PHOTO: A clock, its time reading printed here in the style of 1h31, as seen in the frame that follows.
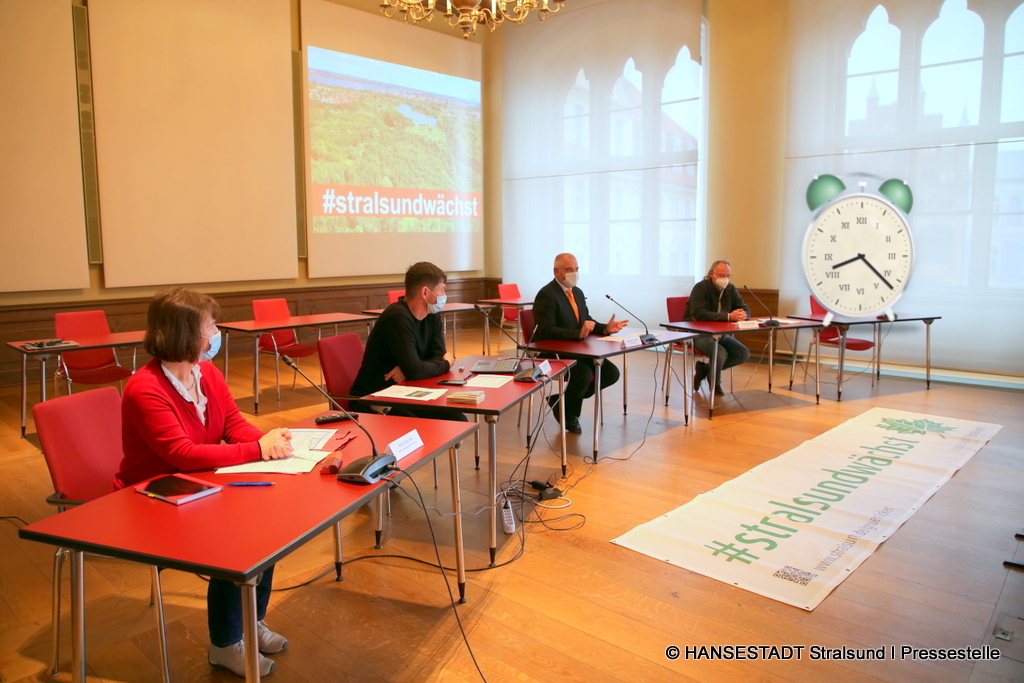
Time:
8h22
